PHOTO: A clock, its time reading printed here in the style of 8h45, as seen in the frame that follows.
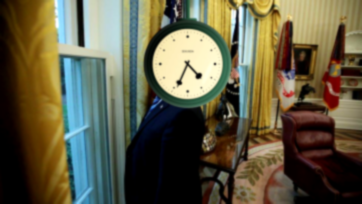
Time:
4h34
